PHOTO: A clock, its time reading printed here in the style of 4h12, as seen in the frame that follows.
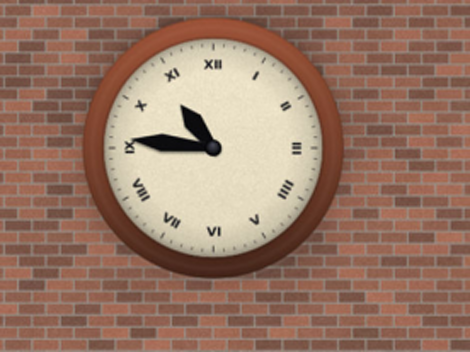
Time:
10h46
